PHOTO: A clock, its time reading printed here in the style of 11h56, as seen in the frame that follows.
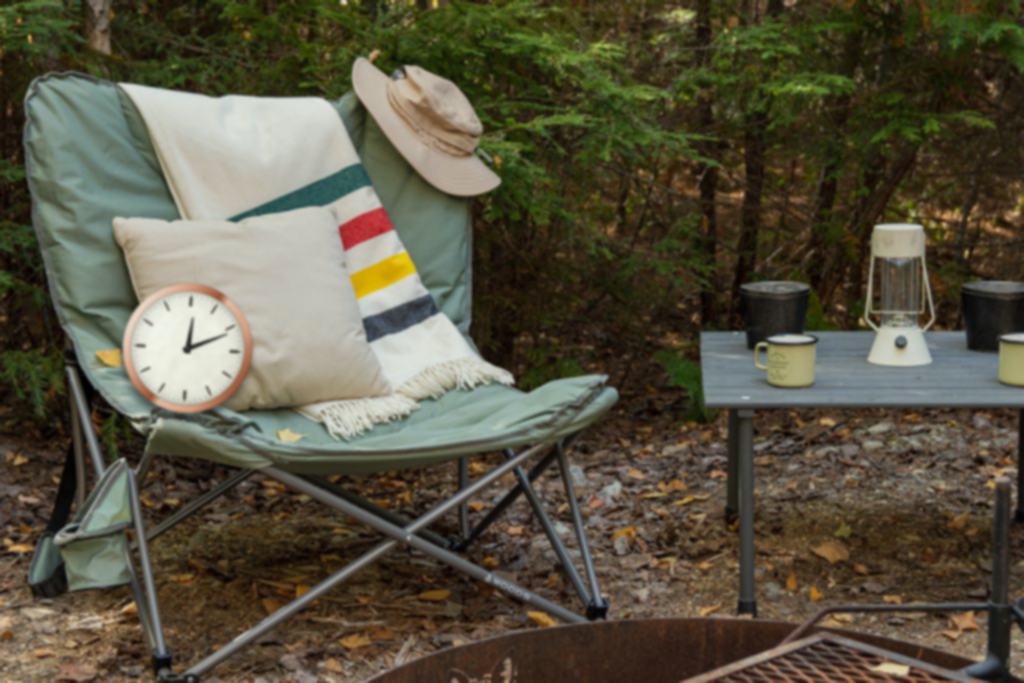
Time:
12h11
